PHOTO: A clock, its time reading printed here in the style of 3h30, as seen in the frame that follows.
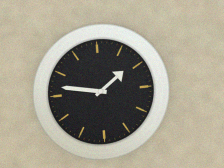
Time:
1h47
